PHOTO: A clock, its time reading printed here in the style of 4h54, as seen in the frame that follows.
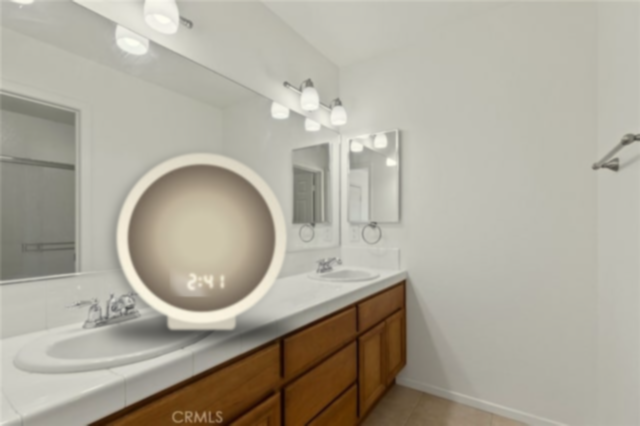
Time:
2h41
